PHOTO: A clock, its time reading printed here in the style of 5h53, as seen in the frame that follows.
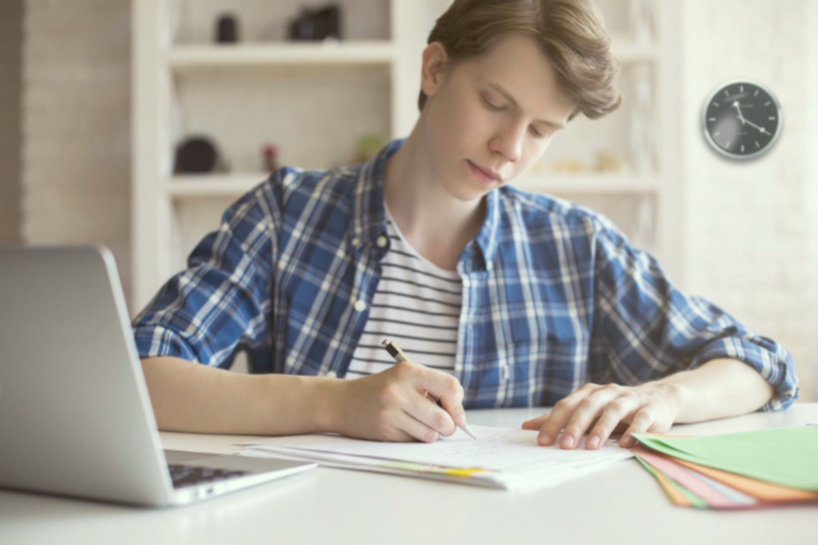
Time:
11h20
